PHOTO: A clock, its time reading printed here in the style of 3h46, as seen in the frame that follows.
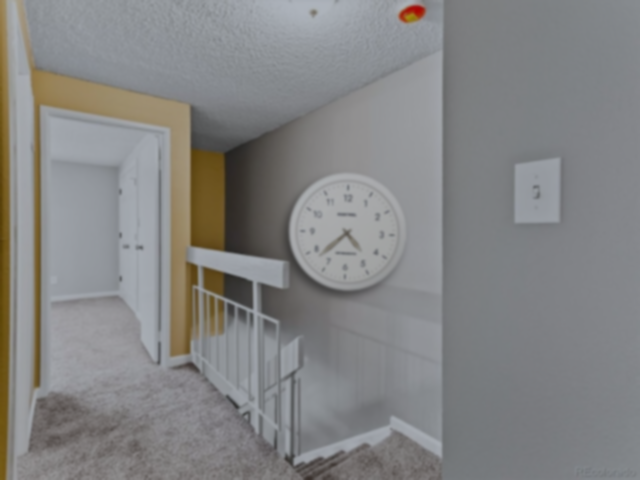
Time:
4h38
